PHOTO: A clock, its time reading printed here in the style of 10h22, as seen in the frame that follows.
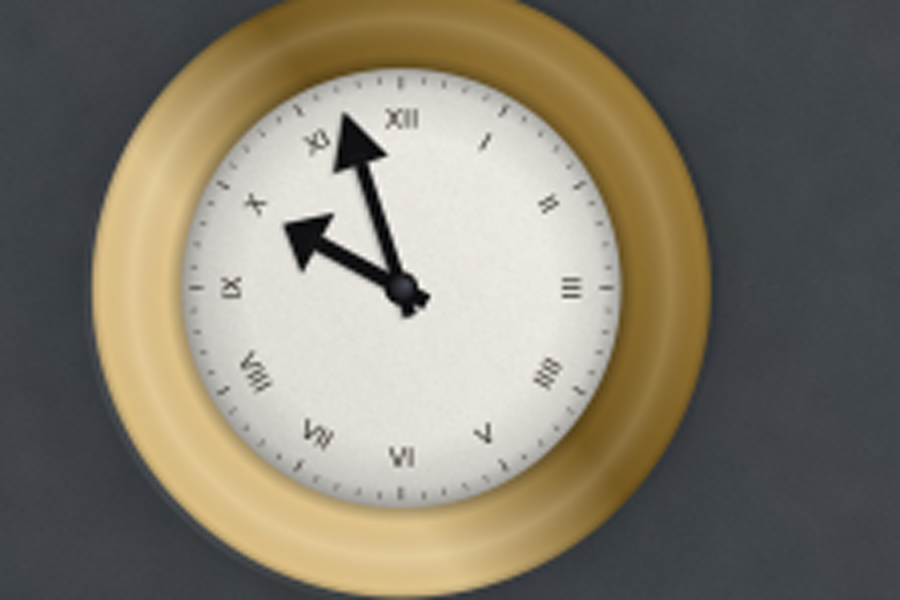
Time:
9h57
